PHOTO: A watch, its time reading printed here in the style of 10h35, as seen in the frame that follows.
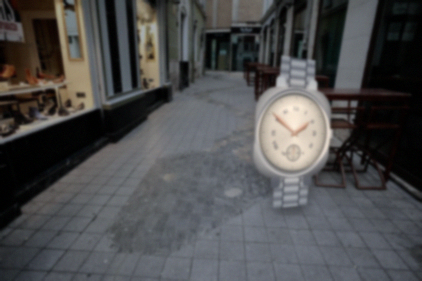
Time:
1h51
